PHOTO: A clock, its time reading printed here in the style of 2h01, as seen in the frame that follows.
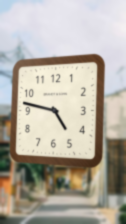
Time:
4h47
